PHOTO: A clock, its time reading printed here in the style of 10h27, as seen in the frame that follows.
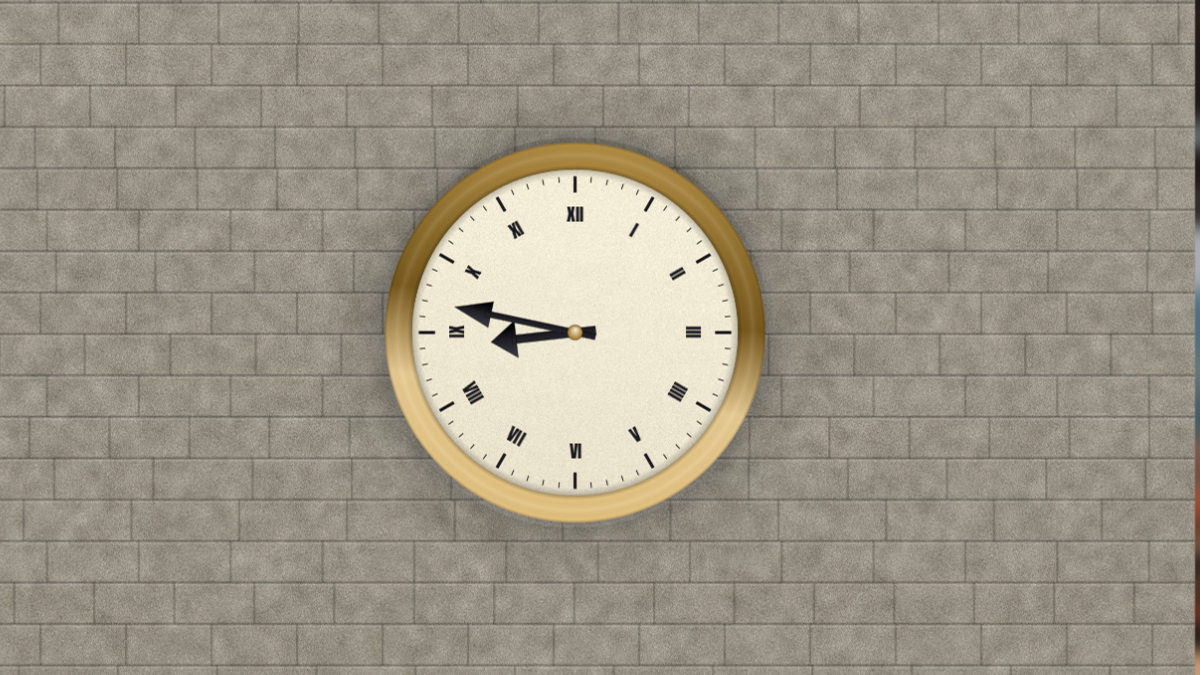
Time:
8h47
